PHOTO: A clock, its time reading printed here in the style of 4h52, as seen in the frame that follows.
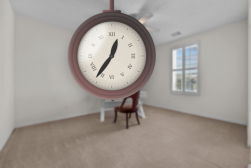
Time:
12h36
